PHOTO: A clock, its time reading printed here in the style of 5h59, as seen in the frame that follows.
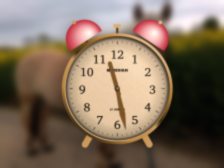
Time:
11h28
